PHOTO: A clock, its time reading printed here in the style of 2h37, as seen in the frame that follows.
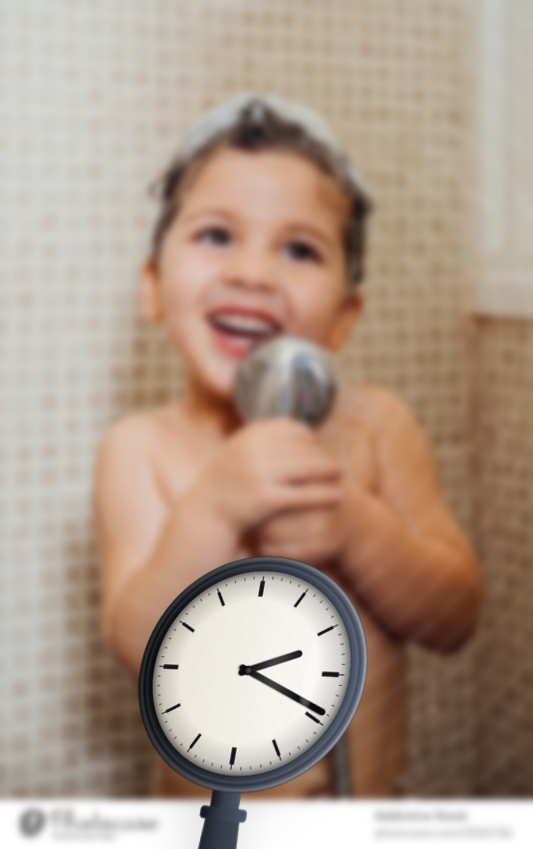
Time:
2h19
